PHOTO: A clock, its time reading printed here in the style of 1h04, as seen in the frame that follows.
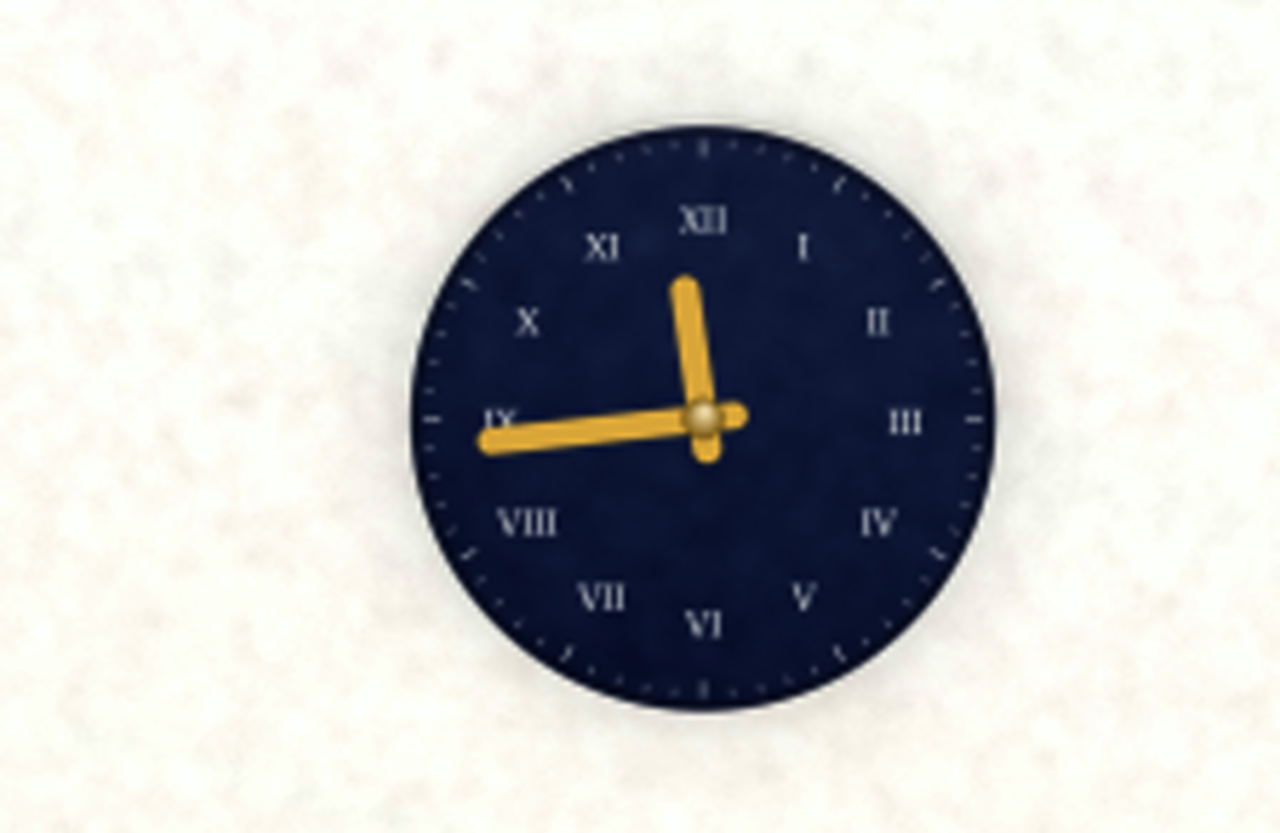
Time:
11h44
